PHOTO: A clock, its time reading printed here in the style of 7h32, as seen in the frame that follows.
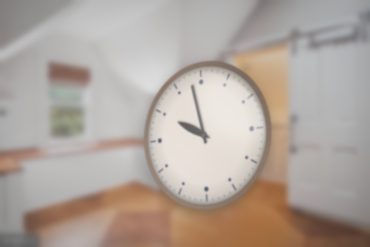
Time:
9h58
